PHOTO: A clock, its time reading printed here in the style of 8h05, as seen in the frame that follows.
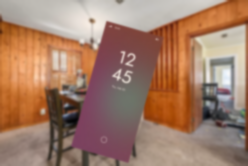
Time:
12h45
